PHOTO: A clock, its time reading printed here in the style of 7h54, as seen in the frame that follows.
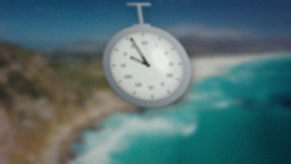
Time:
9h56
